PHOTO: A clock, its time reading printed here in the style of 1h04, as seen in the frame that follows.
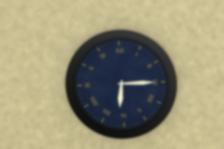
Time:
6h15
